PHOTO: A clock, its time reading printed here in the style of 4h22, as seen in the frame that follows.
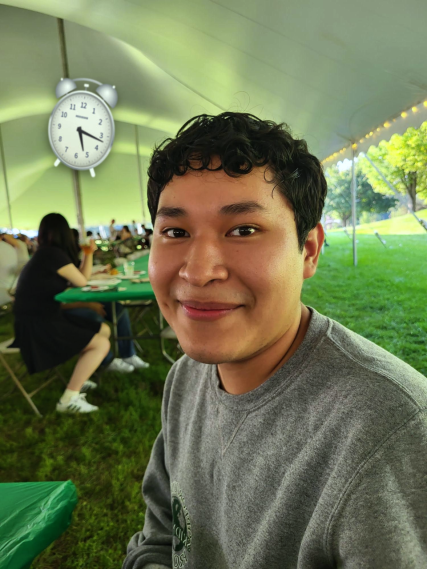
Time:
5h17
